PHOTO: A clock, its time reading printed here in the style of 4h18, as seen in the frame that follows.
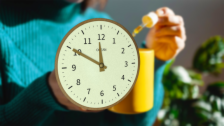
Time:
11h50
